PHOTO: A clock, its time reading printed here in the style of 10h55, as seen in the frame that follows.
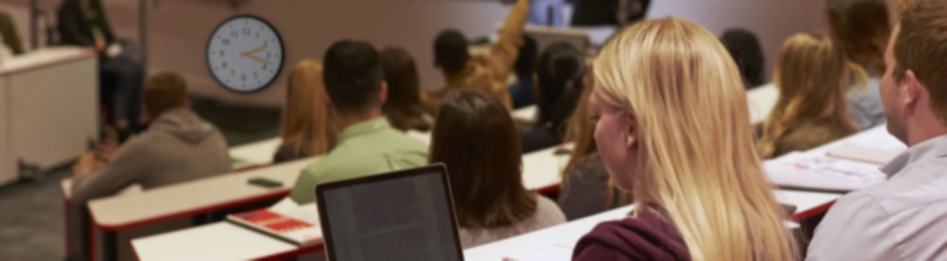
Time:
2h18
